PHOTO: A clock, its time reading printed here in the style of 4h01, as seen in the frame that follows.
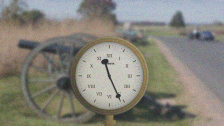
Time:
11h26
